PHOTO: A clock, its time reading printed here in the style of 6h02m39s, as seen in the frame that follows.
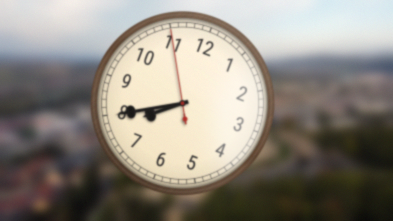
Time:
7h39m55s
